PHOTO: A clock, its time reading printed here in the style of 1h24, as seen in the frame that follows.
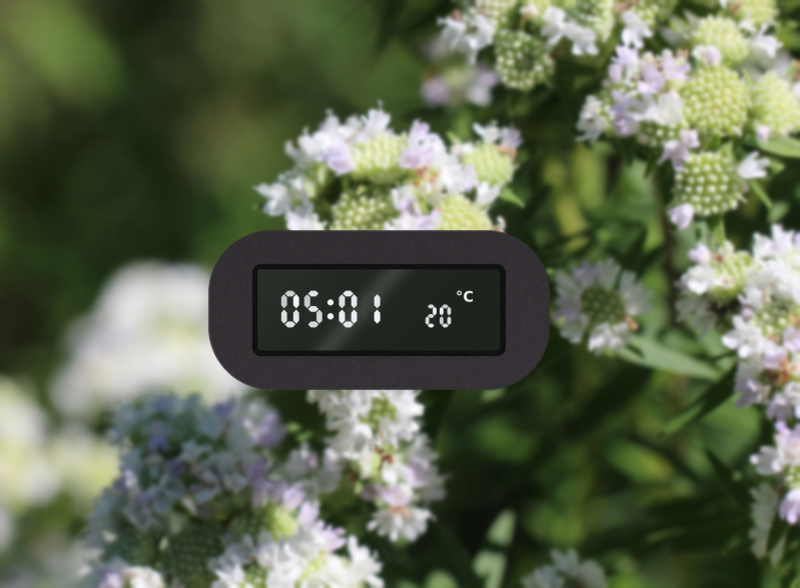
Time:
5h01
